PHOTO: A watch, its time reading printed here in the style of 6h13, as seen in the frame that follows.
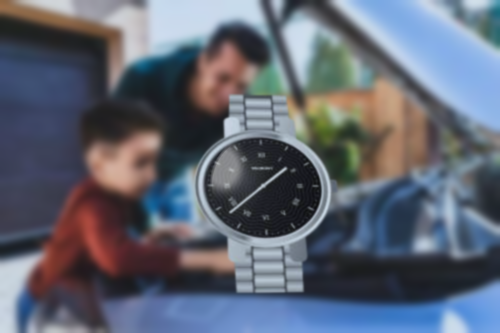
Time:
1h38
